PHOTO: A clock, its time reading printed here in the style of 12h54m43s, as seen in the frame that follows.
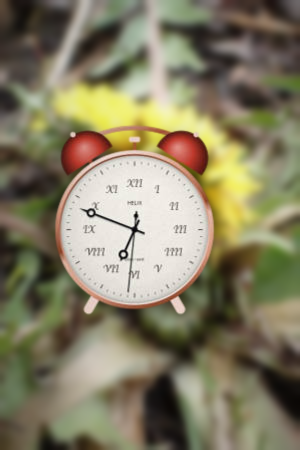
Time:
6h48m31s
